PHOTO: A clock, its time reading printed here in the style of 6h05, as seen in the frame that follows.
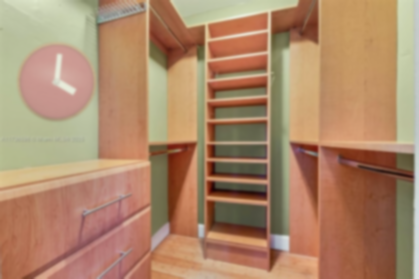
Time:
4h01
